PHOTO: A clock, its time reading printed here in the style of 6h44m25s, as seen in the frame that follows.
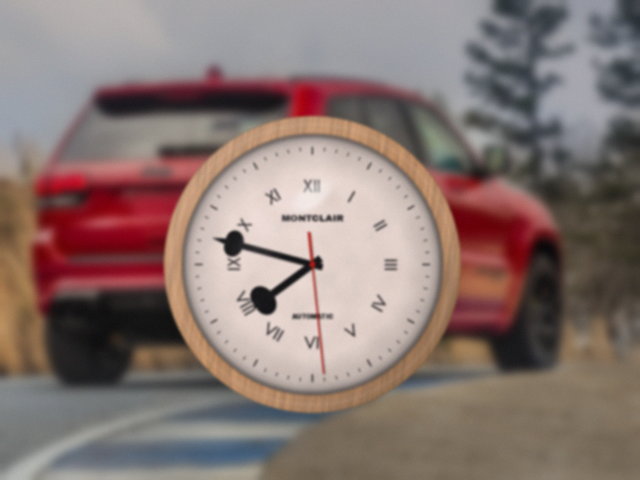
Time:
7h47m29s
